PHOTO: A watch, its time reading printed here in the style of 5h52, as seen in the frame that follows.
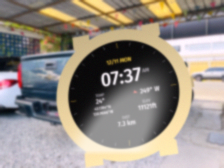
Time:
7h37
